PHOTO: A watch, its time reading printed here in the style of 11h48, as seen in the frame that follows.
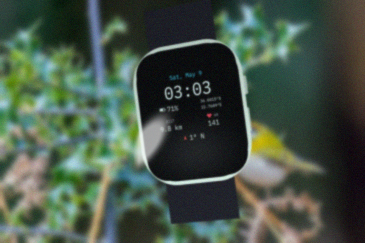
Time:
3h03
